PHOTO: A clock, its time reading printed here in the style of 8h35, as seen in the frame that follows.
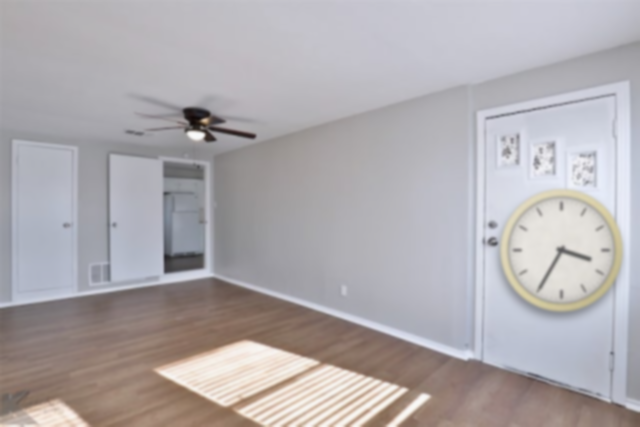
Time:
3h35
